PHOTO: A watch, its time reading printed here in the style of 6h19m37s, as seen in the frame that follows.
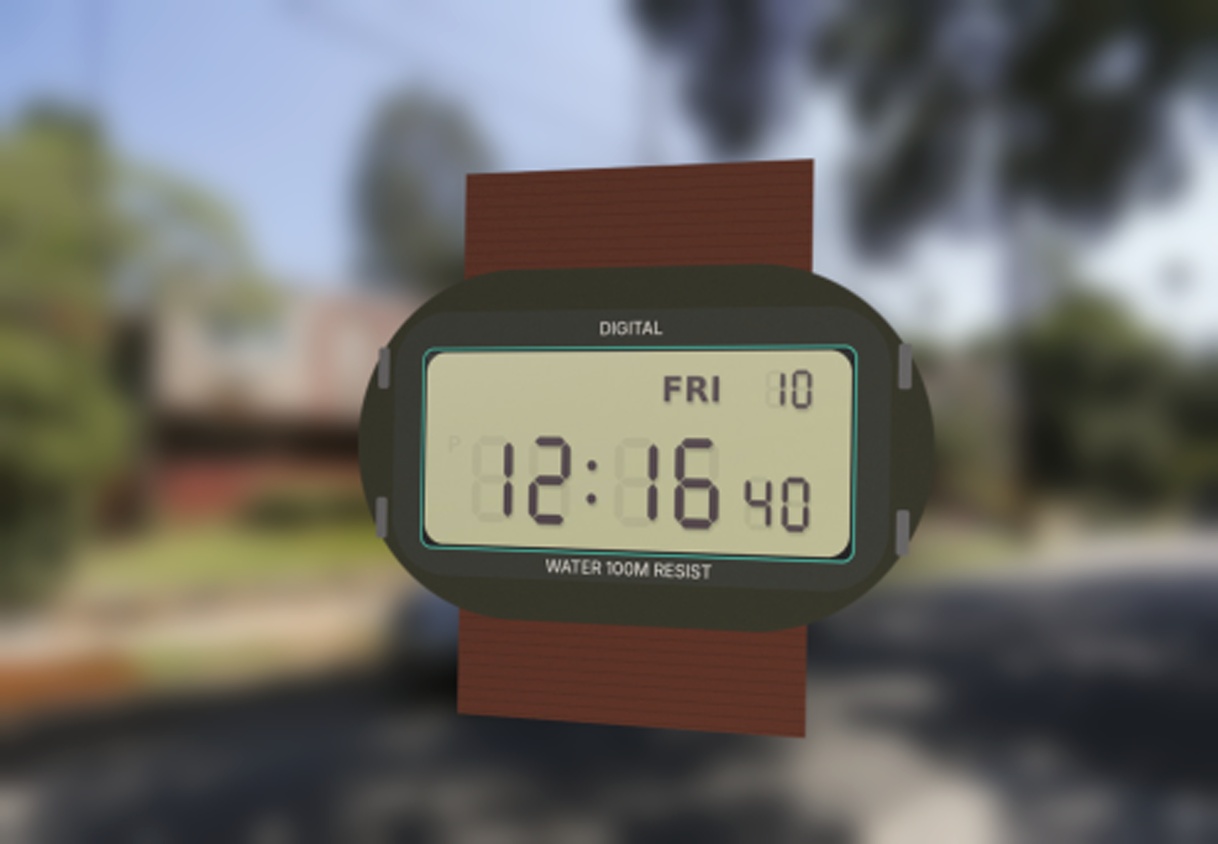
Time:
12h16m40s
